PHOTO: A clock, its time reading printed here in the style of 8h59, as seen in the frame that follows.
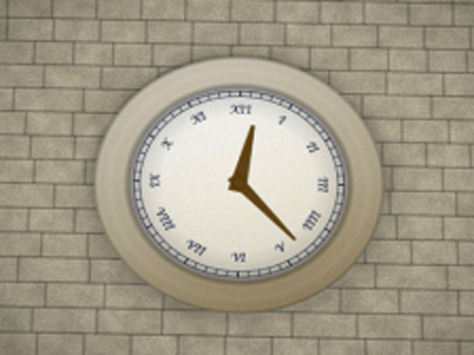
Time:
12h23
